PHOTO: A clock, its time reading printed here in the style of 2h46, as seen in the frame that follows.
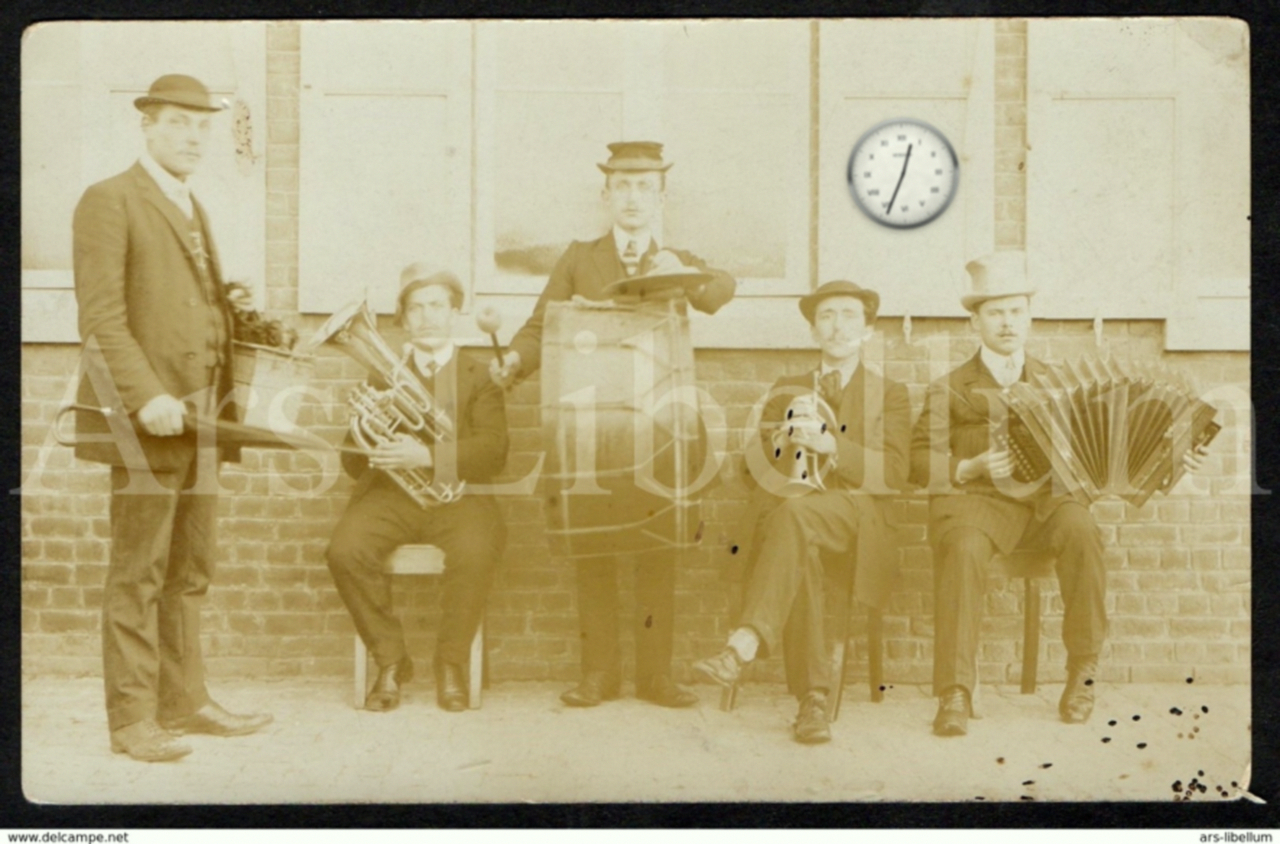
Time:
12h34
